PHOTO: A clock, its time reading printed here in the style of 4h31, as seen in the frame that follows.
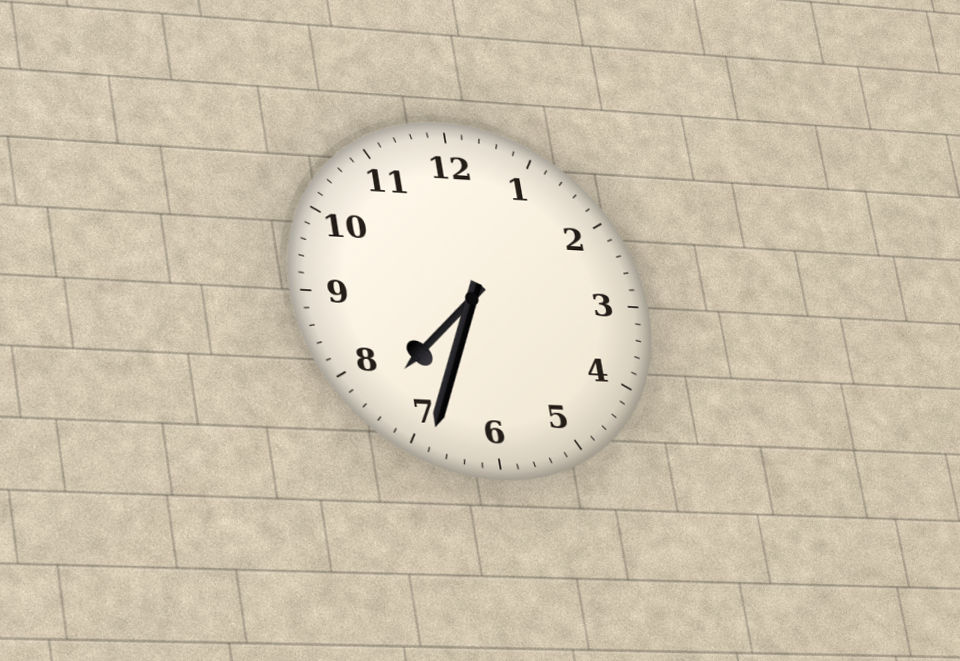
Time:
7h34
